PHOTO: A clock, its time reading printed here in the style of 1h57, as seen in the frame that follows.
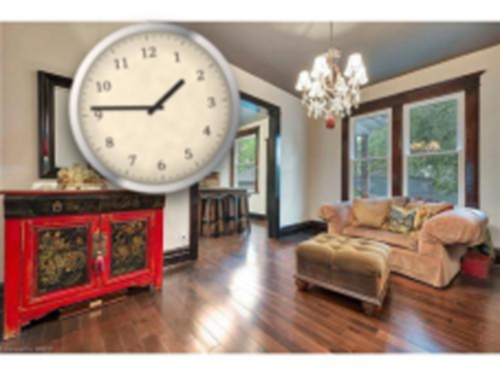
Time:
1h46
